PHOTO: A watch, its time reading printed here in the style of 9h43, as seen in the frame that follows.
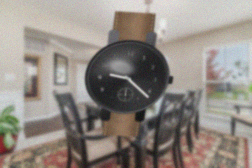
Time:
9h22
